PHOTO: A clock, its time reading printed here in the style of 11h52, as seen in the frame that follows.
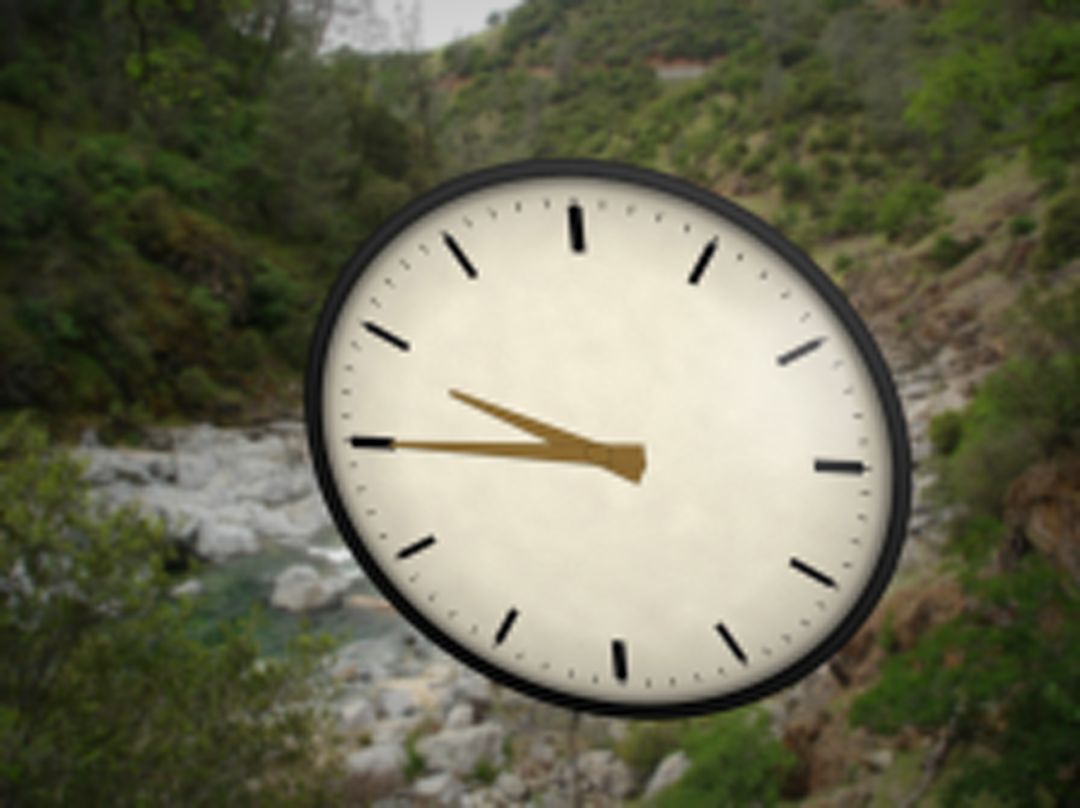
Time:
9h45
